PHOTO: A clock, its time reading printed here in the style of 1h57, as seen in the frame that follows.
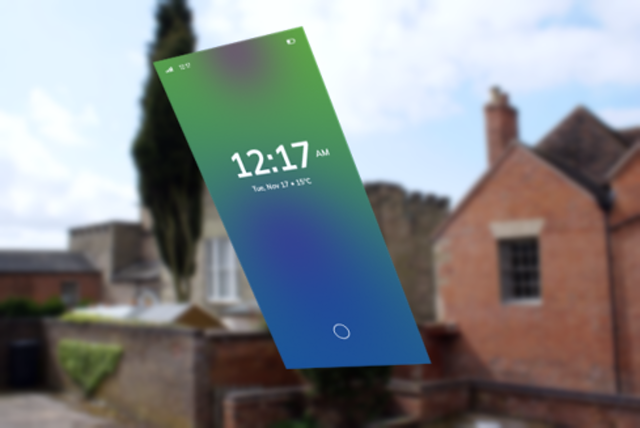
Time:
12h17
